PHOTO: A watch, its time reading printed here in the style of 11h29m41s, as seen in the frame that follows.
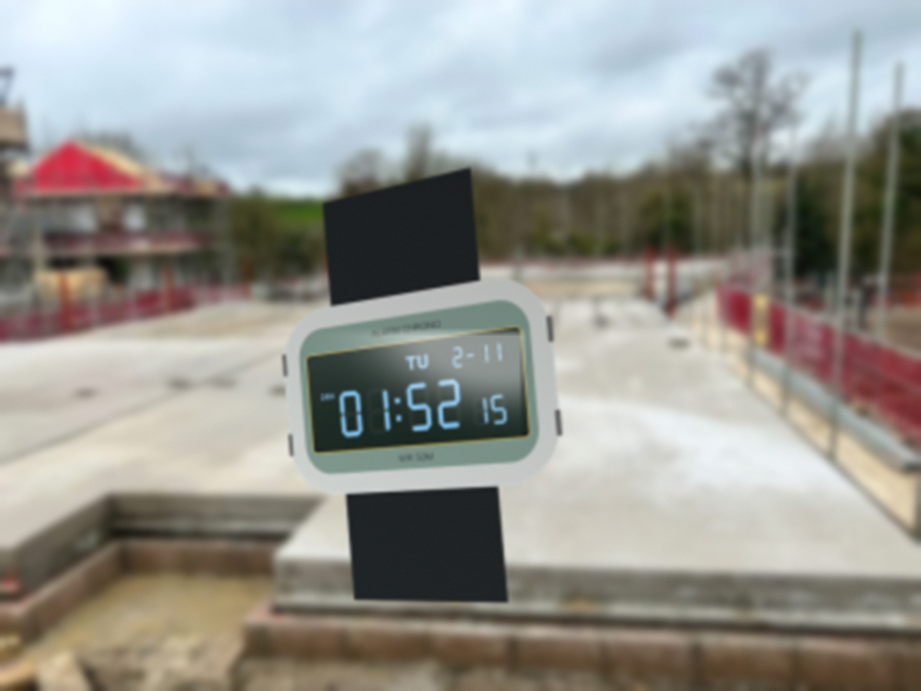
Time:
1h52m15s
